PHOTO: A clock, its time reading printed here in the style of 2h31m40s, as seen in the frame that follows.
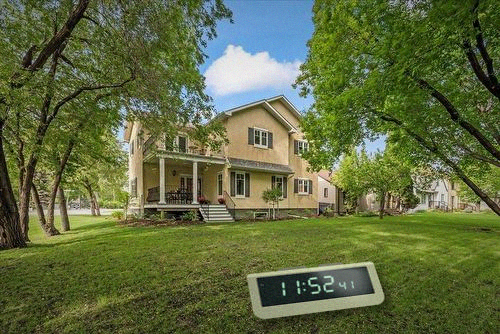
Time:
11h52m41s
